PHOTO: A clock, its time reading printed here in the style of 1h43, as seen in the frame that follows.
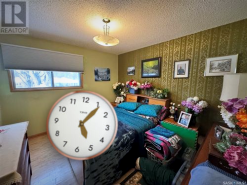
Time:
5h06
